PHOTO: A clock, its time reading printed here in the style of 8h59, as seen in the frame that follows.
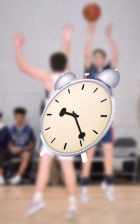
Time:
9h24
